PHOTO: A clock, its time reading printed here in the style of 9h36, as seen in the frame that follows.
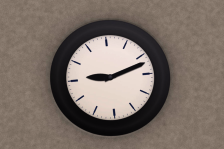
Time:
9h12
